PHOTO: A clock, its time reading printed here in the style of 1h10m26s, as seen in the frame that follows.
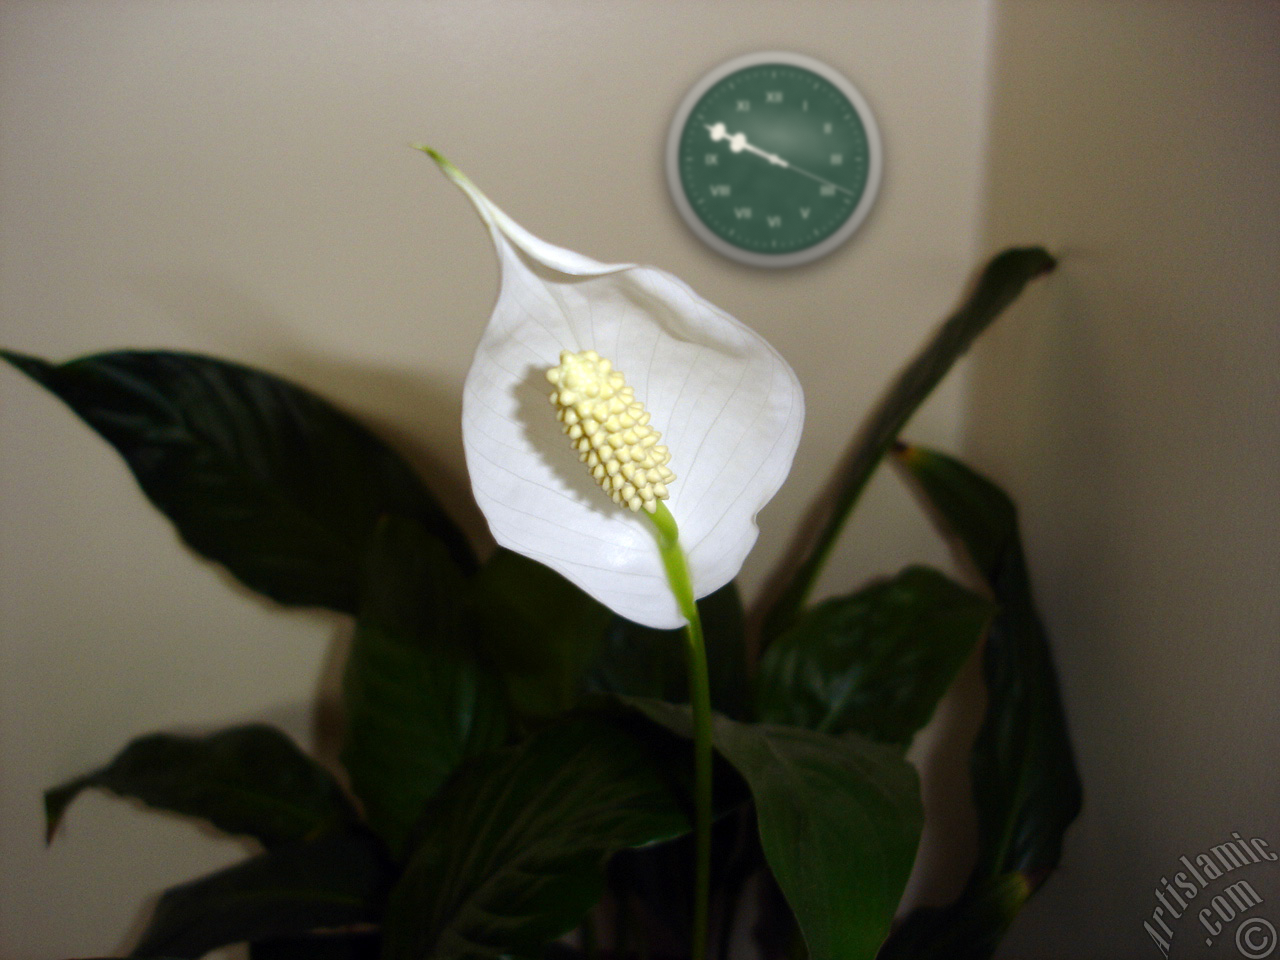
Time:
9h49m19s
